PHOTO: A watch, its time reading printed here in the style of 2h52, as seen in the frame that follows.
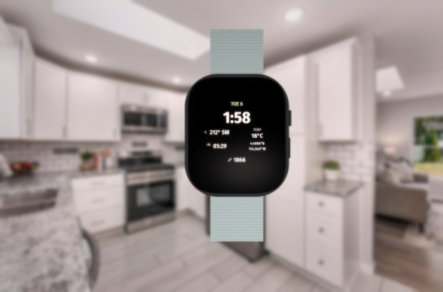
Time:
1h58
